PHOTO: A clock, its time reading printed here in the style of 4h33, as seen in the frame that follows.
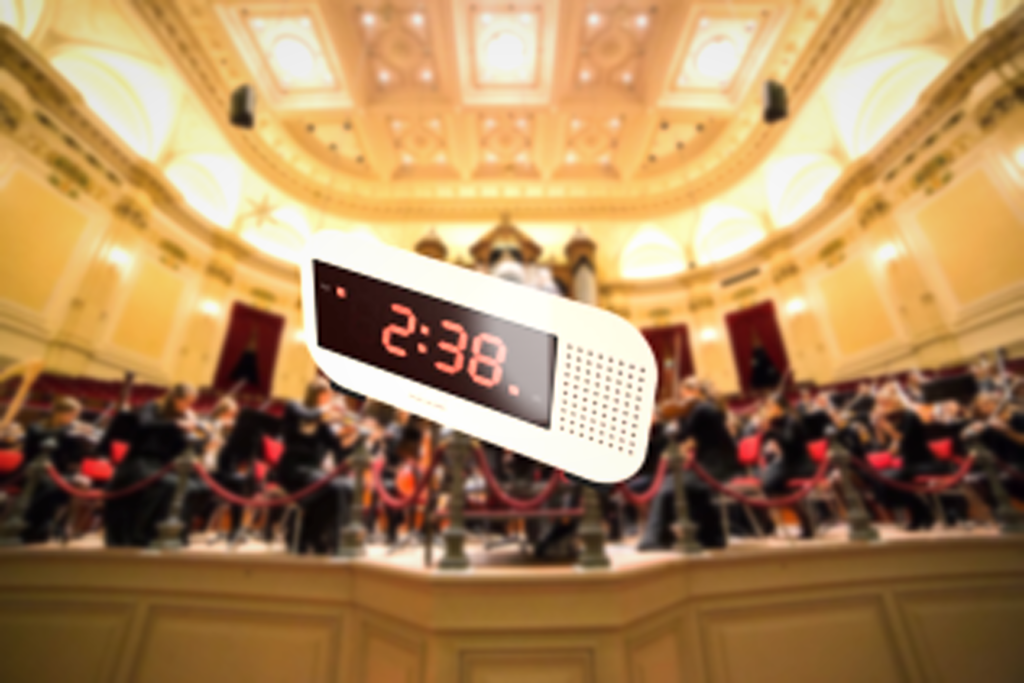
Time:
2h38
